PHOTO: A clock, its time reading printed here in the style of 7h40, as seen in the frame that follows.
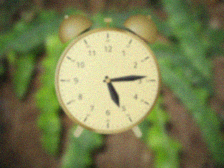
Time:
5h14
